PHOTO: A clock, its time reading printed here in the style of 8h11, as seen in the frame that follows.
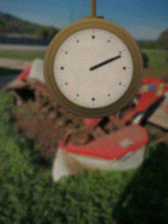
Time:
2h11
